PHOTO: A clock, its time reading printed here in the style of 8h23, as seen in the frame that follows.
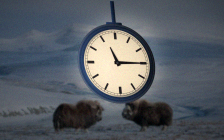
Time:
11h15
